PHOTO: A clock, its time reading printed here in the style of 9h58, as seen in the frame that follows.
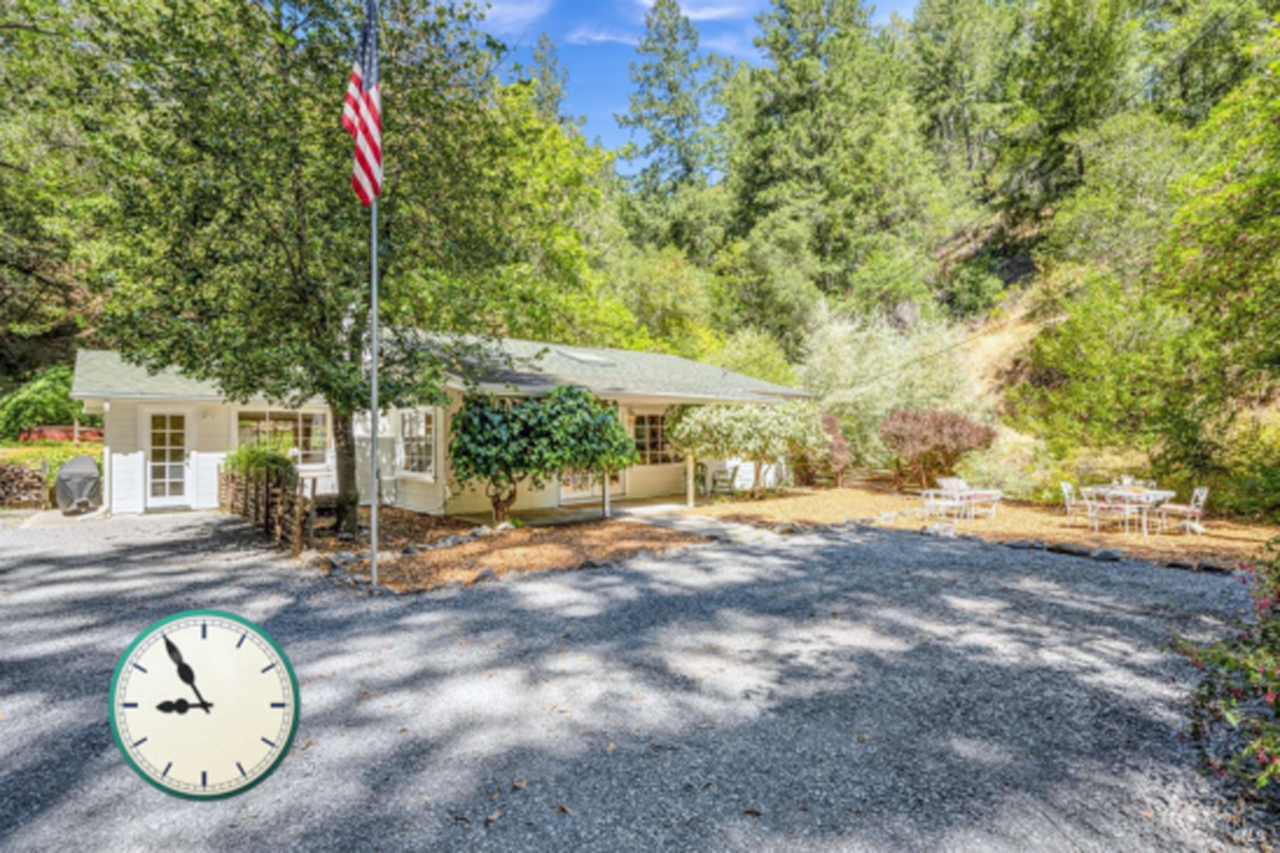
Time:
8h55
